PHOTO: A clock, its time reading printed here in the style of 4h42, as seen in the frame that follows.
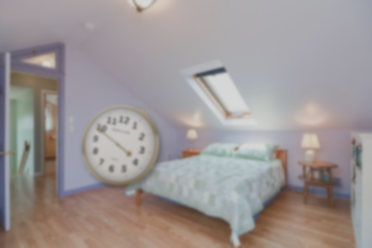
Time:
3h49
